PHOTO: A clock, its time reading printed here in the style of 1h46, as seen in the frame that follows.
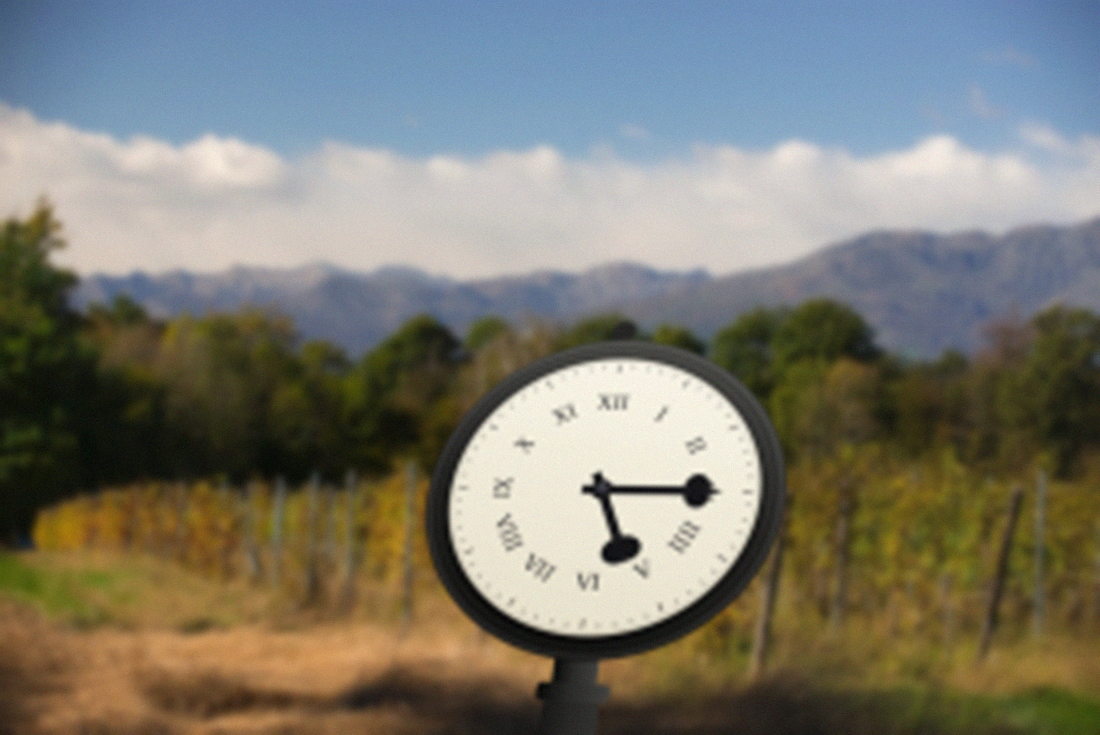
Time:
5h15
